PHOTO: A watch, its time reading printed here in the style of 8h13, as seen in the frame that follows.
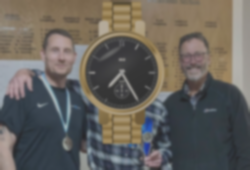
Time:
7h25
